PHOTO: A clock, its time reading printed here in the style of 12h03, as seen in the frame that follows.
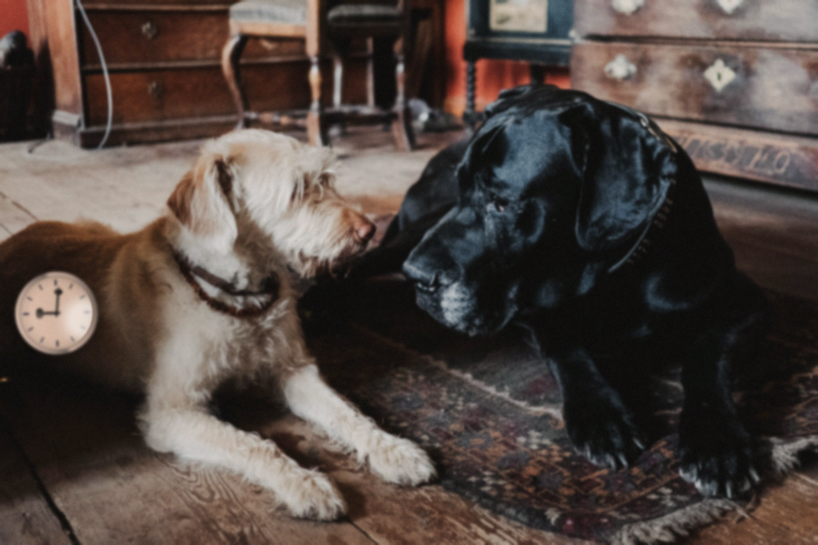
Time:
9h01
